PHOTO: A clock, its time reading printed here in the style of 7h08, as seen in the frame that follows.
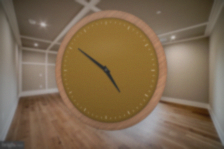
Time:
4h51
